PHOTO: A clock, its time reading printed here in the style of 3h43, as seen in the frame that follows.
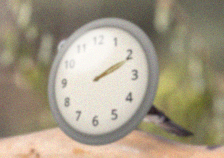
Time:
2h11
